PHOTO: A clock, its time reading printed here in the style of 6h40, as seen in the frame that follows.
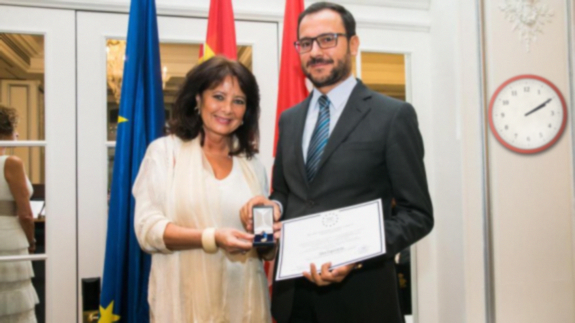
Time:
2h10
